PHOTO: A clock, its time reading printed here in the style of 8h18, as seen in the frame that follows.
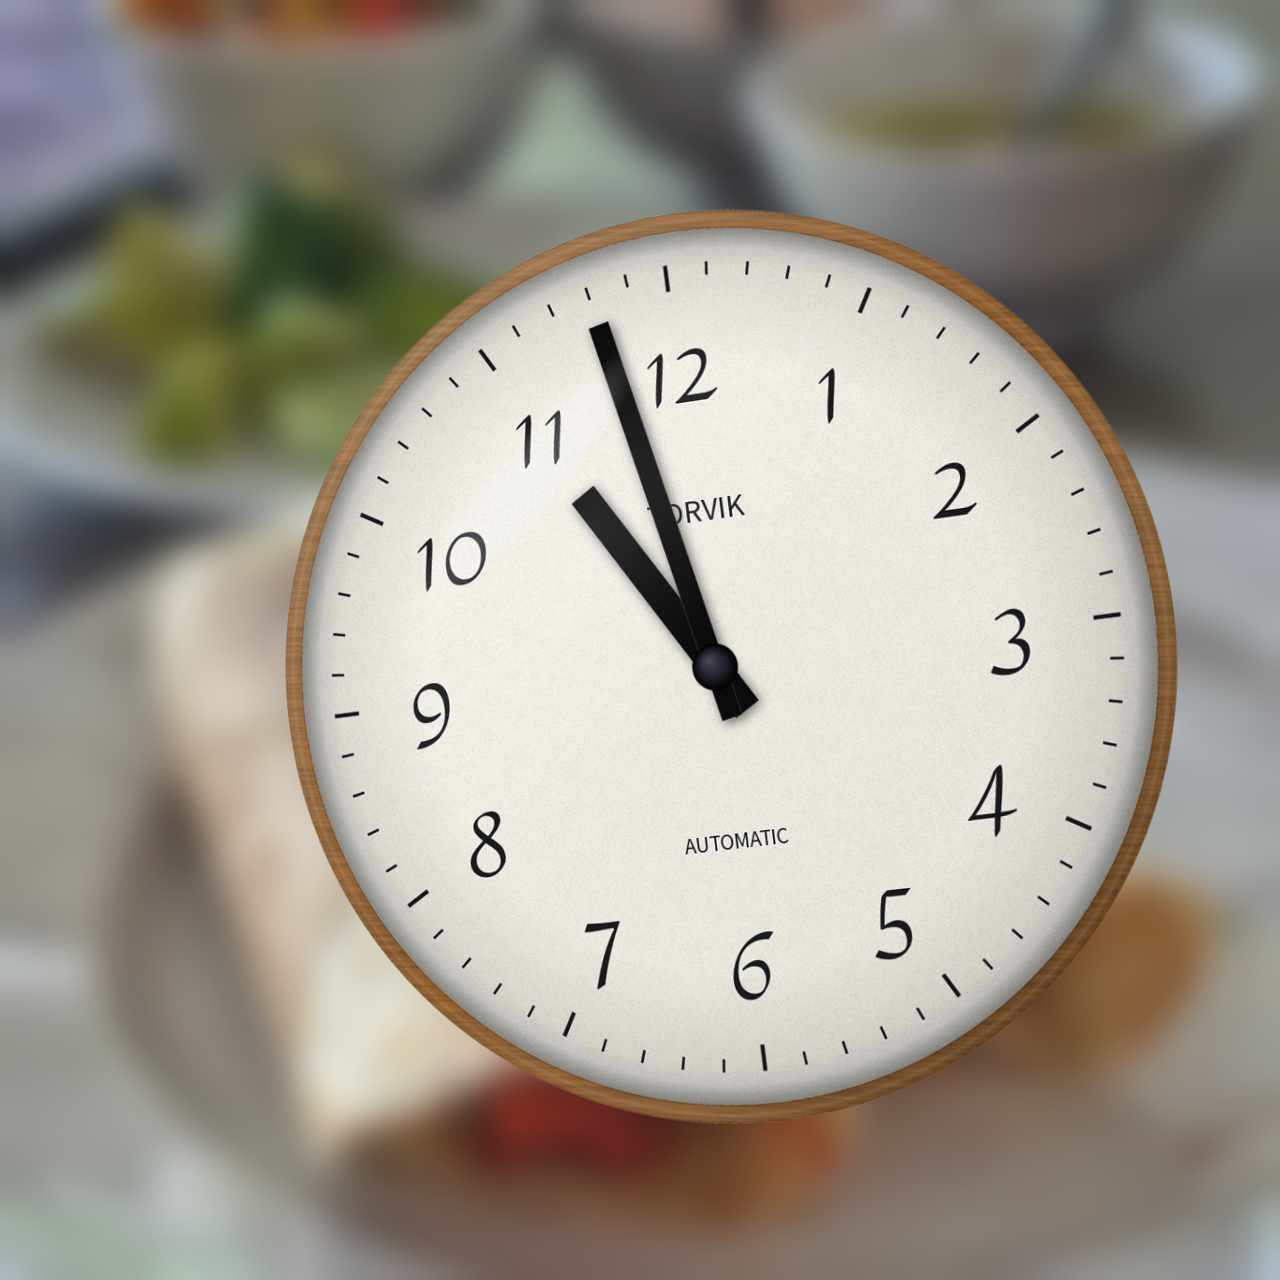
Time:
10h58
